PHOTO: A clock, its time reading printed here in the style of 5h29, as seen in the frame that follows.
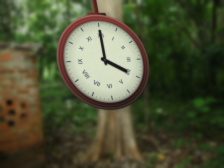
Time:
4h00
